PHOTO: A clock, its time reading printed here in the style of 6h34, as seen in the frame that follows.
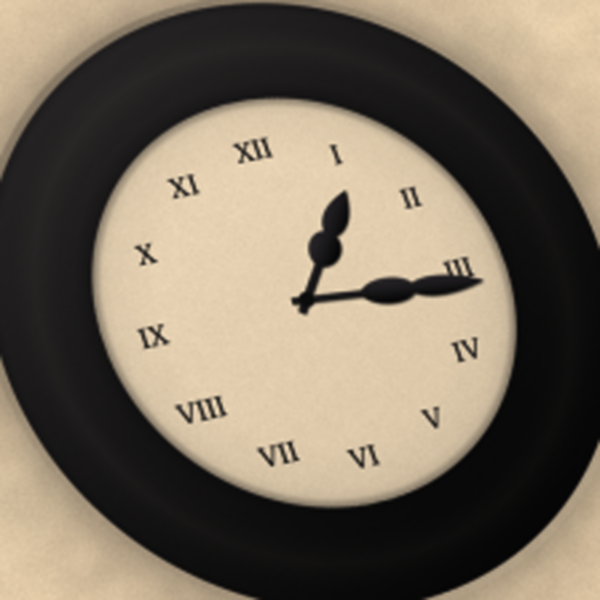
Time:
1h16
